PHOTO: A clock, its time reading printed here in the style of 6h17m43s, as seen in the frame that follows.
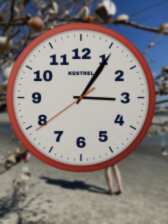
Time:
3h05m39s
